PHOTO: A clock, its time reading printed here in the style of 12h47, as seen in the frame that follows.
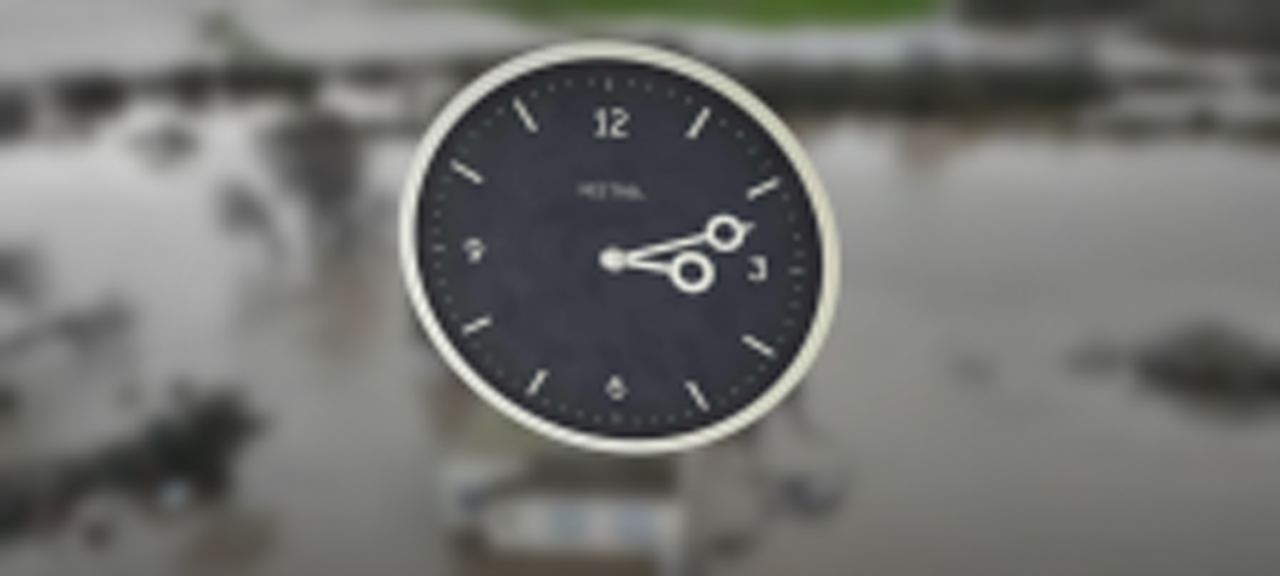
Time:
3h12
